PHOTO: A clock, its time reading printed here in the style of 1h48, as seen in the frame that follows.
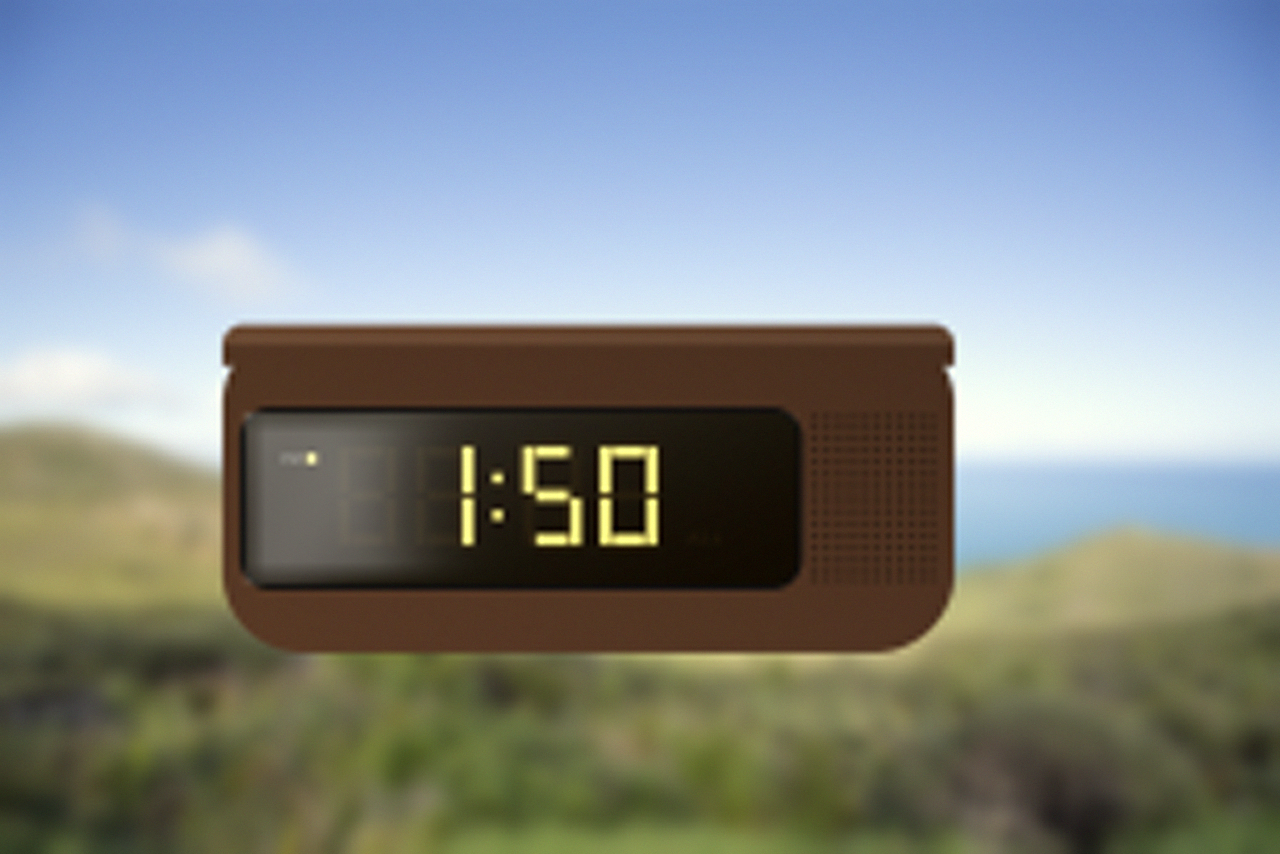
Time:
1h50
